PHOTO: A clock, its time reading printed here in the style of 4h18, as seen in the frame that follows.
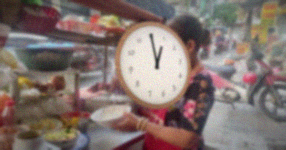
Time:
1h00
